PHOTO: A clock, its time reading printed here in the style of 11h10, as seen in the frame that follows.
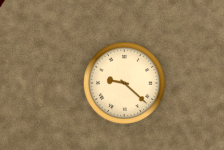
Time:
9h22
